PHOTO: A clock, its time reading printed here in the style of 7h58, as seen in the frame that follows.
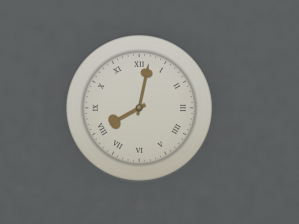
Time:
8h02
